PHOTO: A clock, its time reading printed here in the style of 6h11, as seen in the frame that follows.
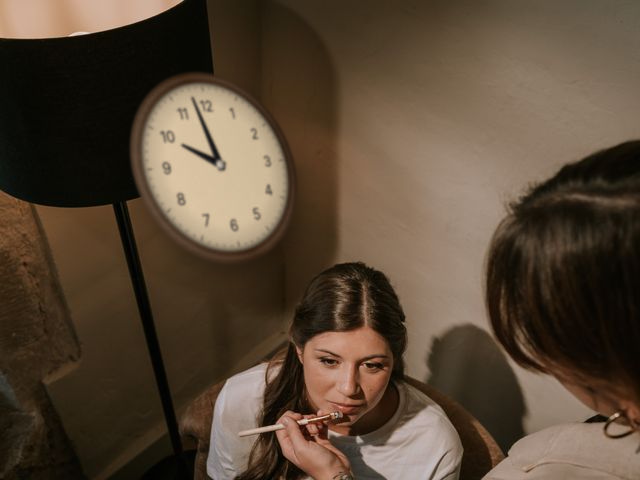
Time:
9h58
